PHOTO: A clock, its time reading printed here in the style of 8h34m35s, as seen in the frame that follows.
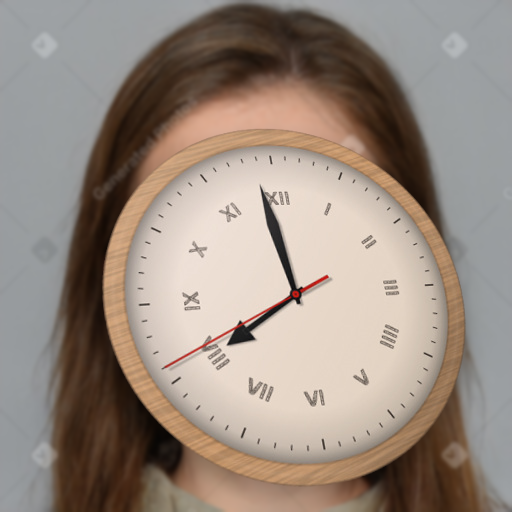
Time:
7h58m41s
